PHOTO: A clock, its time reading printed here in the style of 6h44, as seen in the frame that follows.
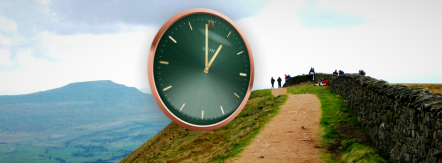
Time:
12h59
